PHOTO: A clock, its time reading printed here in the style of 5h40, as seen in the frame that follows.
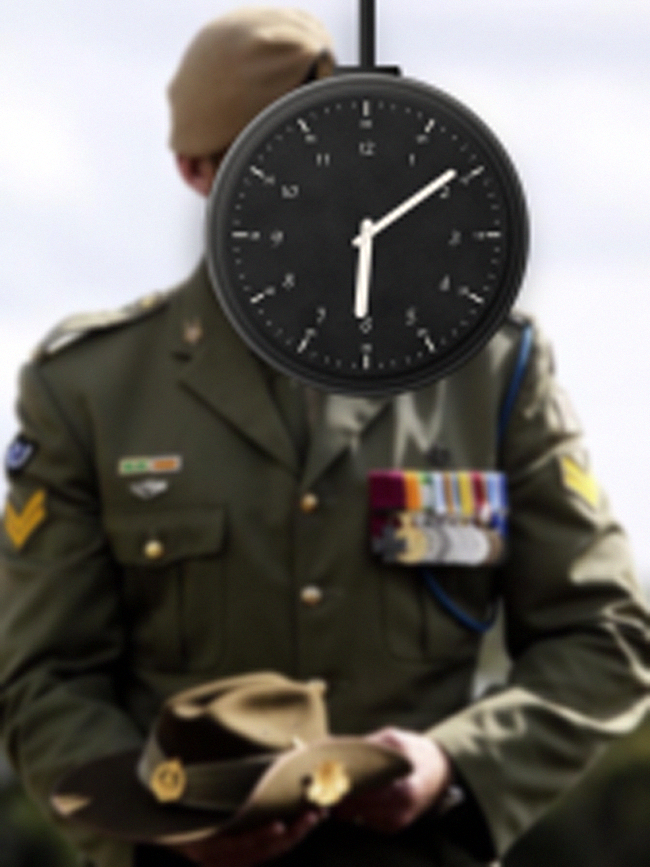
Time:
6h09
